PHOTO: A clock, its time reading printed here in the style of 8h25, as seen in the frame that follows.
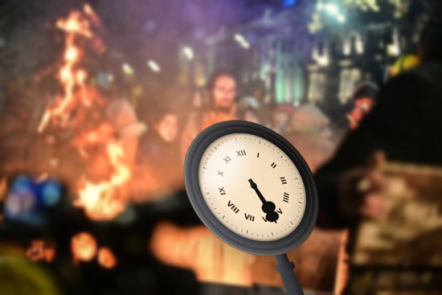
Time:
5h28
